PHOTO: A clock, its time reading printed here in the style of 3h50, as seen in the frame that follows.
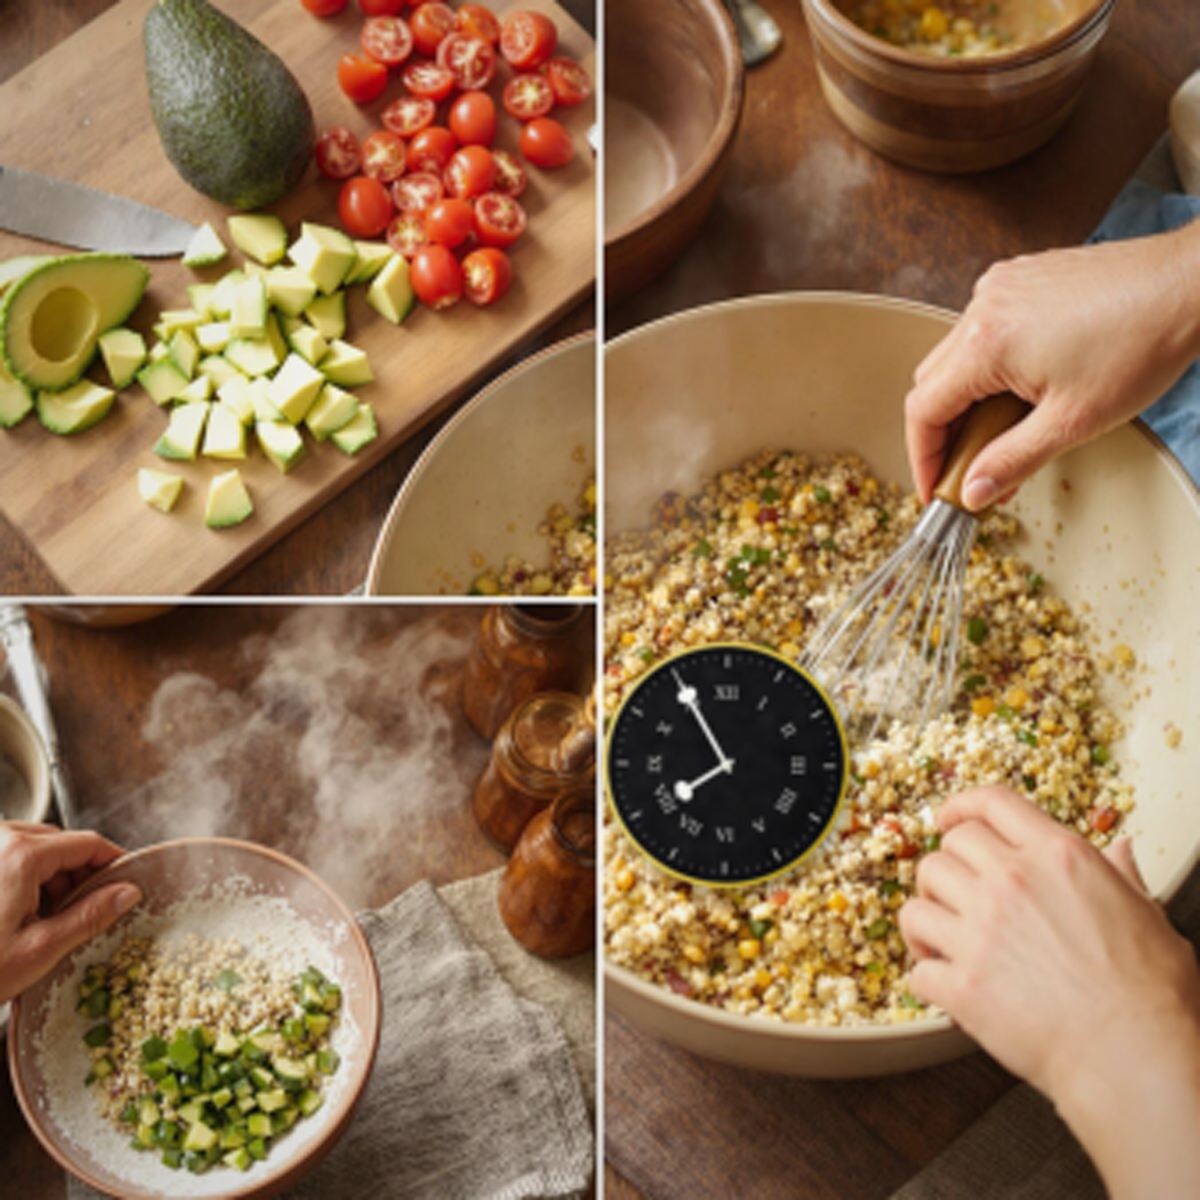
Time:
7h55
